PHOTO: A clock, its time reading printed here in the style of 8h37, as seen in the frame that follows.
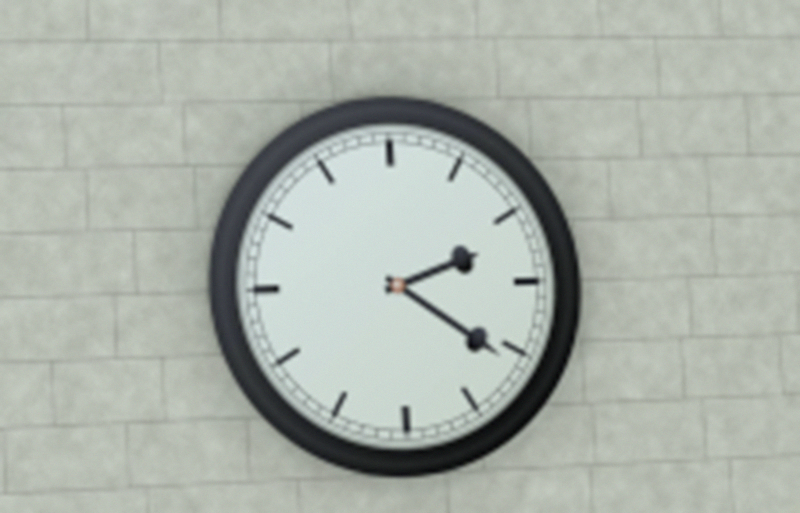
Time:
2h21
